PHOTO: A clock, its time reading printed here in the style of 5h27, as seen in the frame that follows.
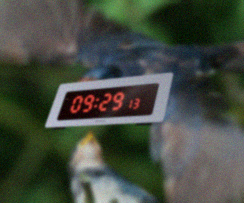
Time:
9h29
